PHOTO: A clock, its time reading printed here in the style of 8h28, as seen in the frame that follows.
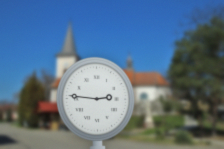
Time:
2h46
